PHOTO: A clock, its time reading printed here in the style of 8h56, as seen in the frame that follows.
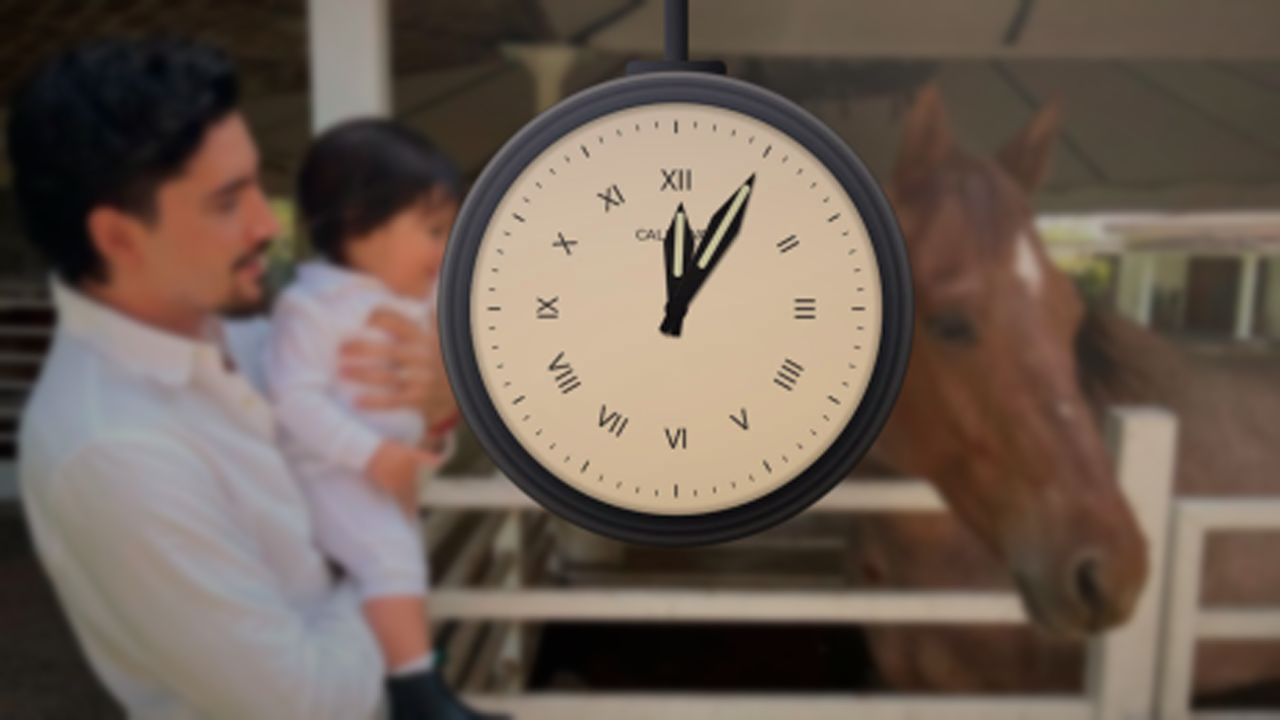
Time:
12h05
